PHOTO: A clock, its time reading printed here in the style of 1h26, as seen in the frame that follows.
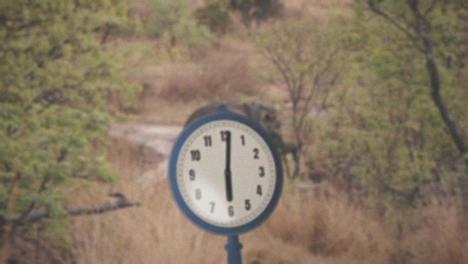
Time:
6h01
